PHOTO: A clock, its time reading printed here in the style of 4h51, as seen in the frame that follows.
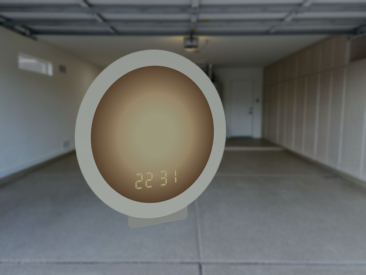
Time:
22h31
